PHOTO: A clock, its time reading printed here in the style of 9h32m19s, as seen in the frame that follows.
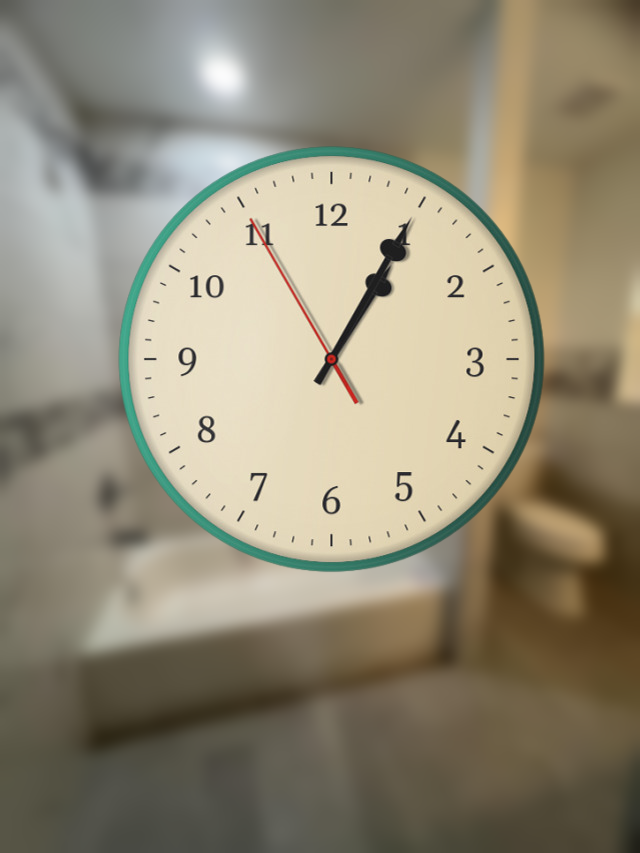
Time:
1h04m55s
